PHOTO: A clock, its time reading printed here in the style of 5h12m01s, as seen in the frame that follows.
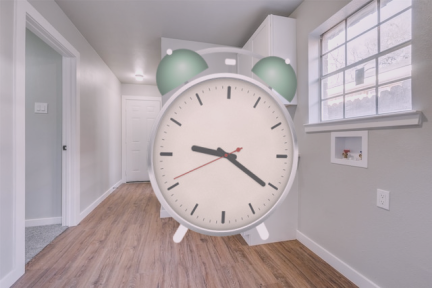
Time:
9h20m41s
